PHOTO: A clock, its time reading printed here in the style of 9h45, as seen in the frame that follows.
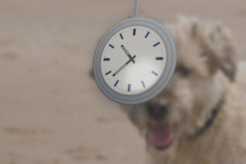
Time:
10h38
